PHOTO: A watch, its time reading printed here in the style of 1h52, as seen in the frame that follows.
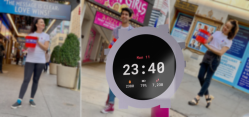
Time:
23h40
